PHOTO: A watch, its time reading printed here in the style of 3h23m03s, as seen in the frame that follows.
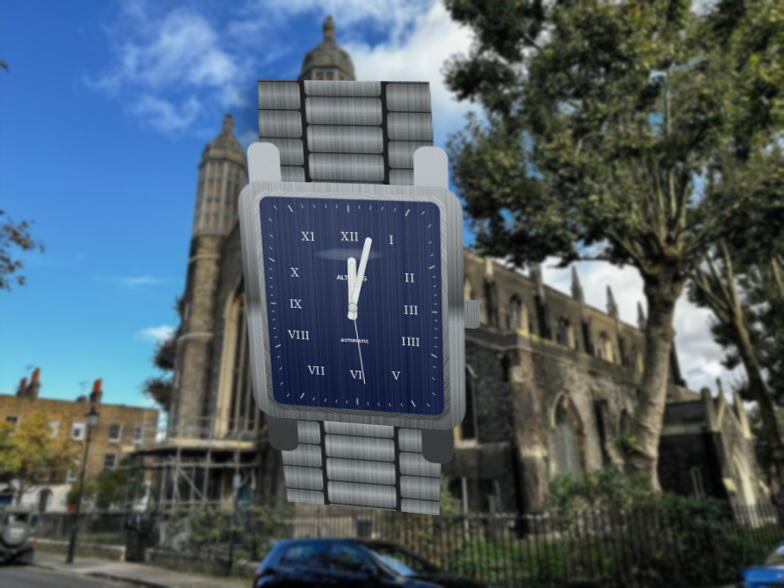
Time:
12h02m29s
